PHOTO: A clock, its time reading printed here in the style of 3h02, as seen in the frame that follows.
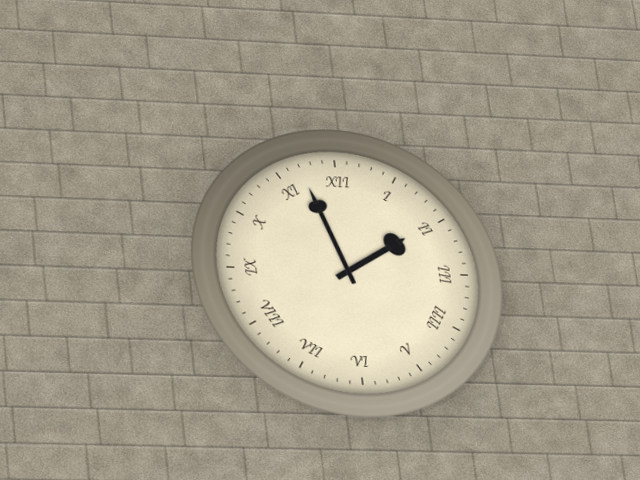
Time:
1h57
